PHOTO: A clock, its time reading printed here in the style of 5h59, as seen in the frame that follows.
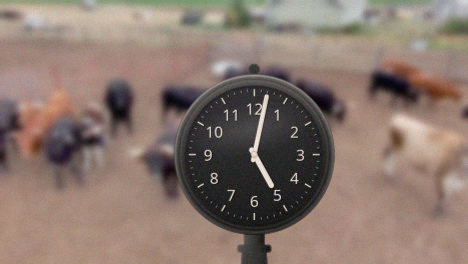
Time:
5h02
